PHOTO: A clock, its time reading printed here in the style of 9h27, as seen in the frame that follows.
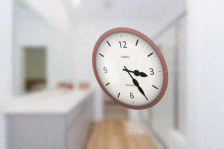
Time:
3h25
